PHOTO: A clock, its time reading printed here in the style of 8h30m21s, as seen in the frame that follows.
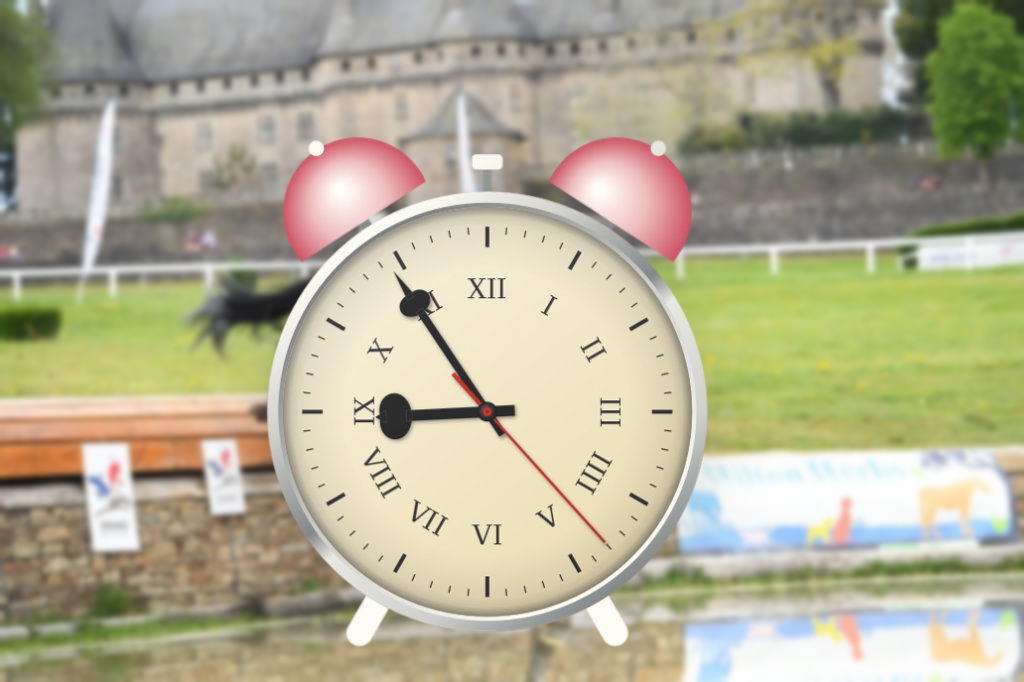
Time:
8h54m23s
